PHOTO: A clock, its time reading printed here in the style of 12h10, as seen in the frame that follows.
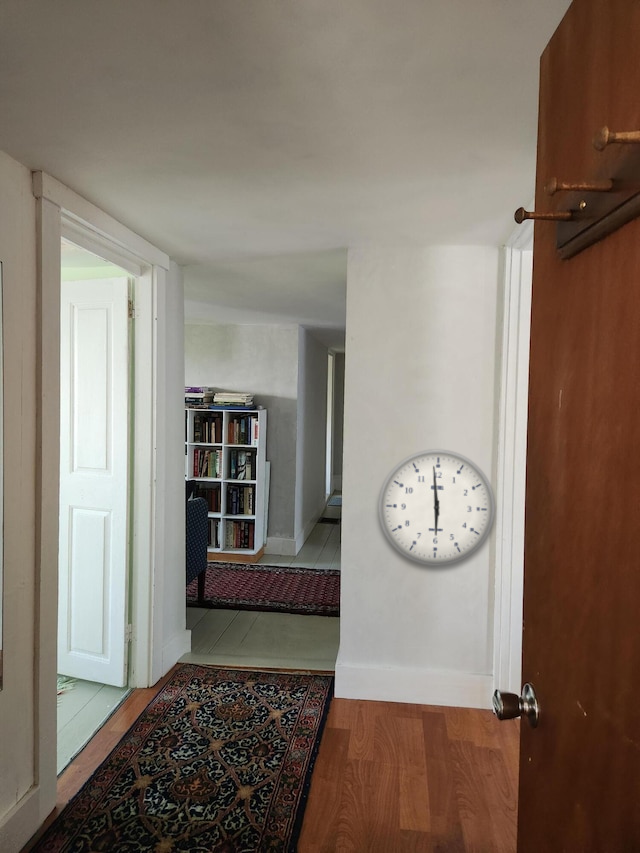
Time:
5h59
